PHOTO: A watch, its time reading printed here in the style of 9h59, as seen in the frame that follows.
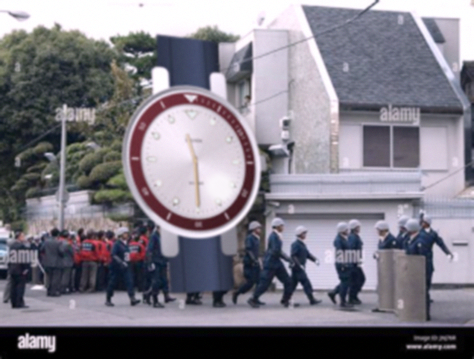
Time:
11h30
